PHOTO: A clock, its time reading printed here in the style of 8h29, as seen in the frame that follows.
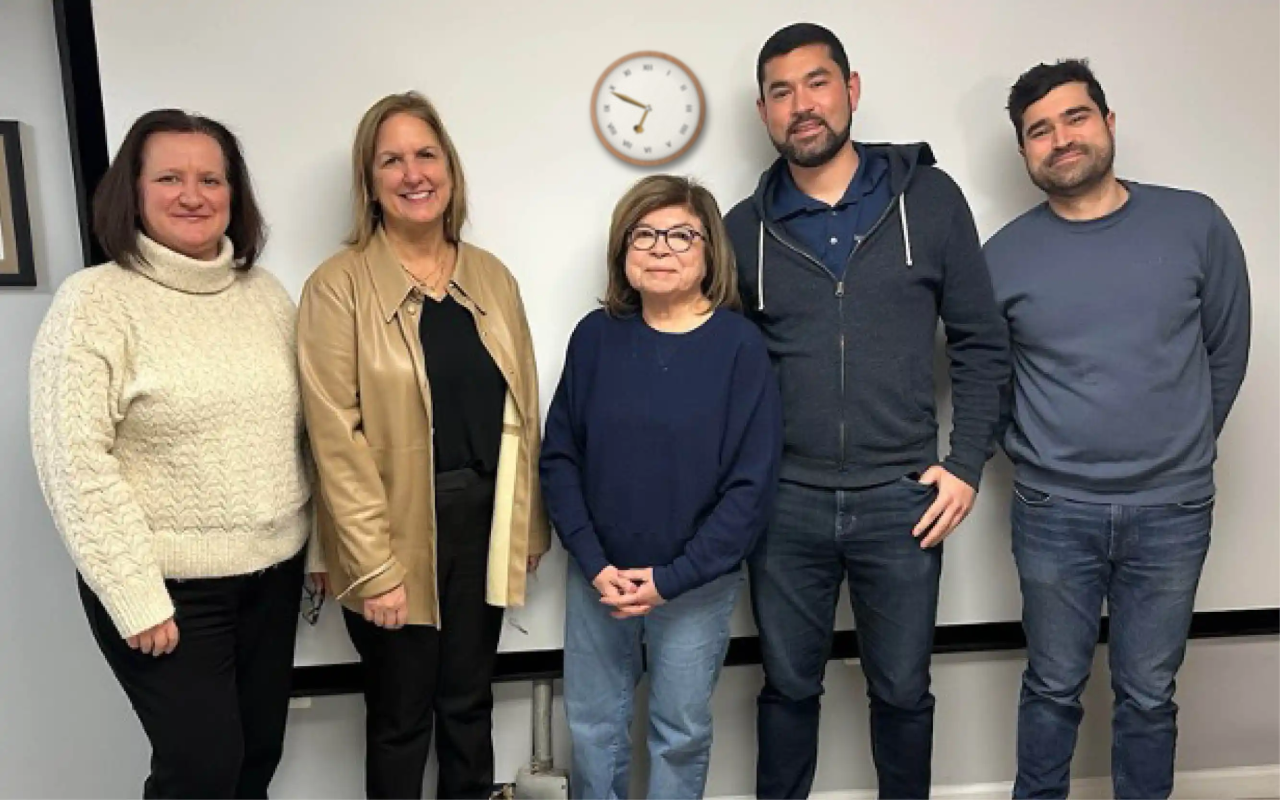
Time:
6h49
